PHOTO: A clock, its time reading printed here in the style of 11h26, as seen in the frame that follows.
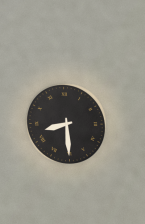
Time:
8h30
